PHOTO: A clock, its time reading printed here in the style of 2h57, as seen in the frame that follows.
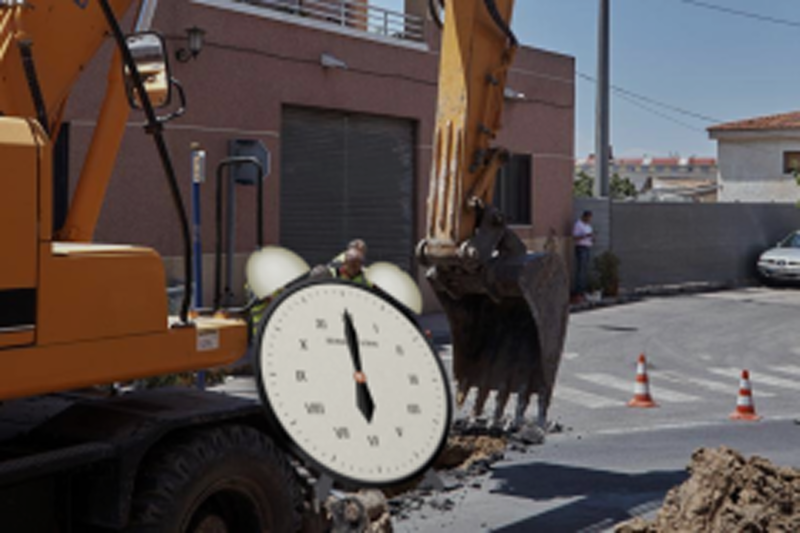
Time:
6h00
